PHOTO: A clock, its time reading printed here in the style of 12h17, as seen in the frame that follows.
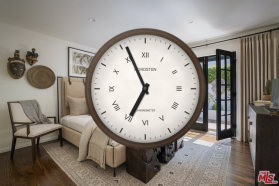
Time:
6h56
